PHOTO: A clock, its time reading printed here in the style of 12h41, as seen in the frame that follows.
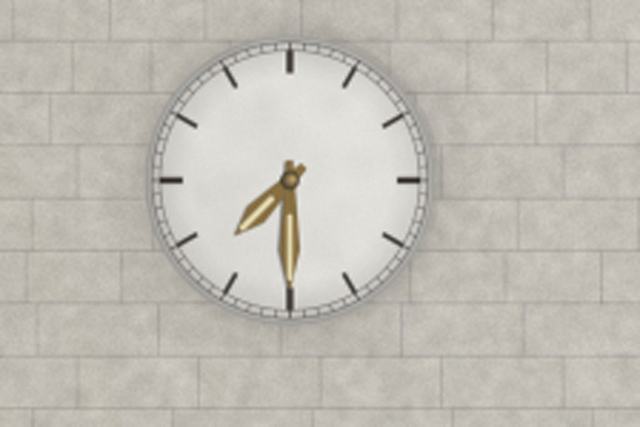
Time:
7h30
